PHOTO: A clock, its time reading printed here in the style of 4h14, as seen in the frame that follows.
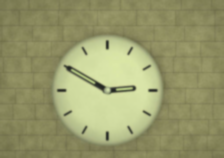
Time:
2h50
